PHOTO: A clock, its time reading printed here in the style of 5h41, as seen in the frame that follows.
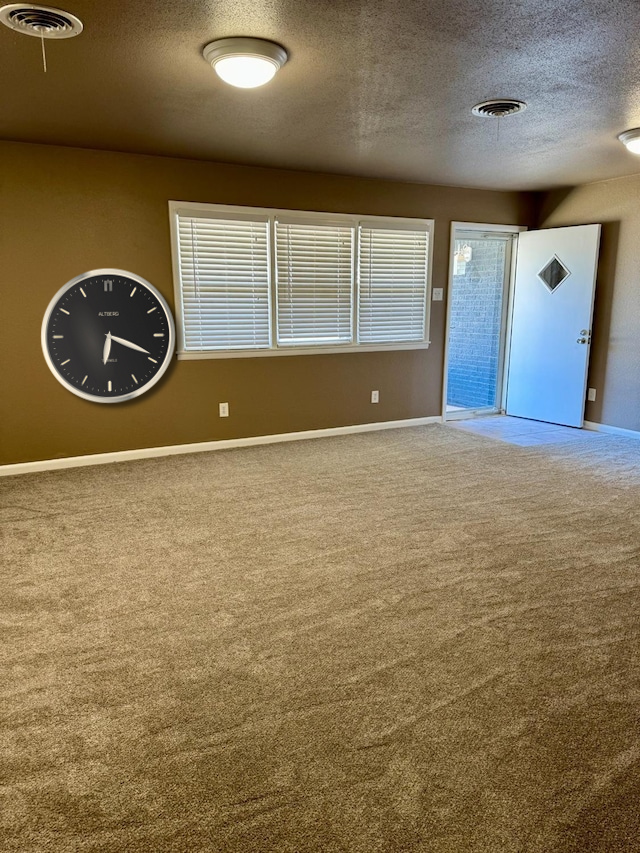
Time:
6h19
